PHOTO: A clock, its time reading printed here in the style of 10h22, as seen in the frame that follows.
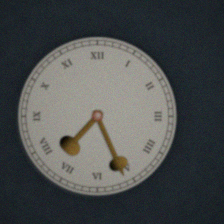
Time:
7h26
